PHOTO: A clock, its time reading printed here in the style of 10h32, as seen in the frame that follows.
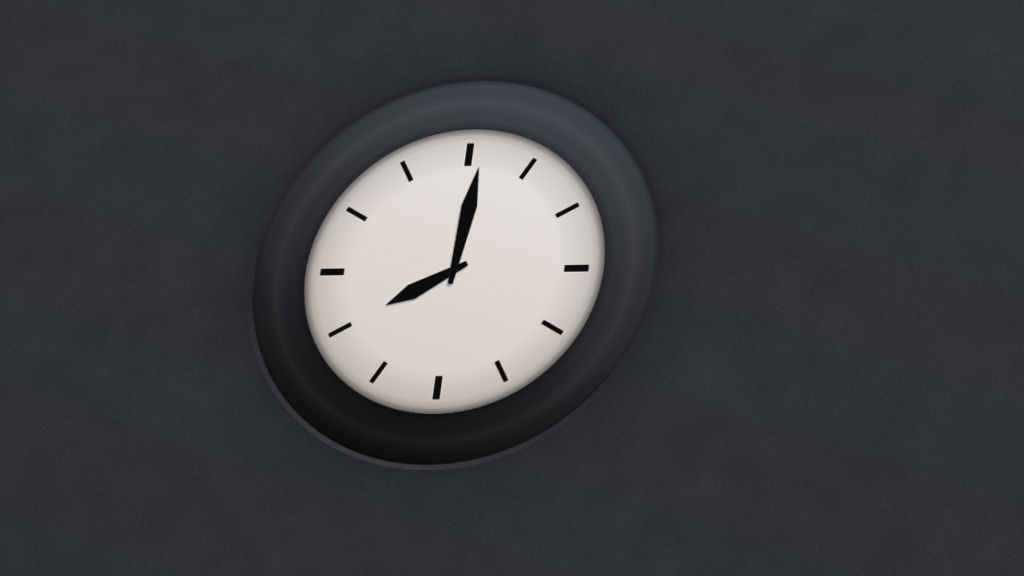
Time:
8h01
